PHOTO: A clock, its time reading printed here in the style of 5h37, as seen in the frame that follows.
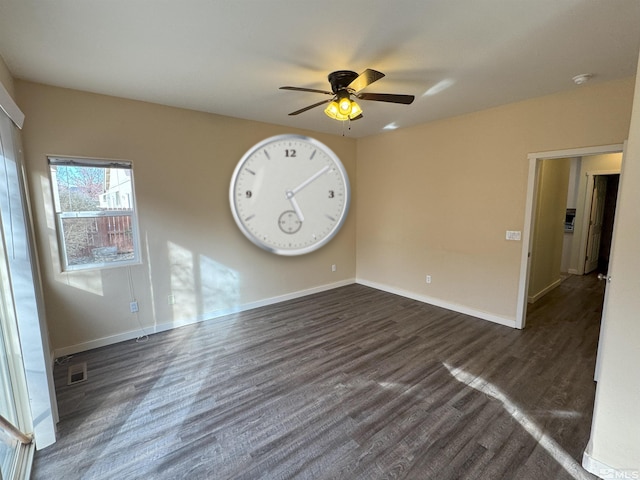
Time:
5h09
